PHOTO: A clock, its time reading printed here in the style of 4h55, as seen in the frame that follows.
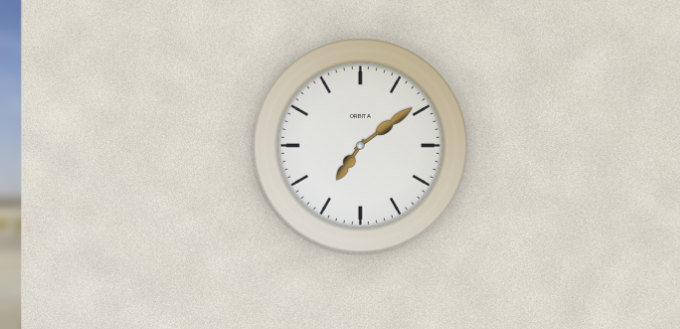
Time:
7h09
